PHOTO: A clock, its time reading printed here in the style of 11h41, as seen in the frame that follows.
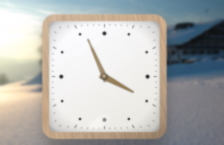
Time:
3h56
